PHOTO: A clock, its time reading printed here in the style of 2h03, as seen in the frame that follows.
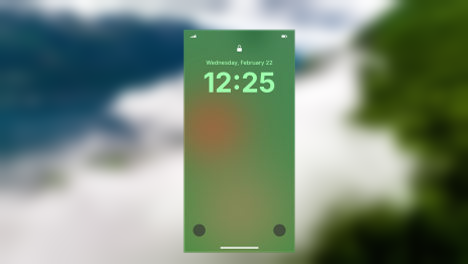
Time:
12h25
